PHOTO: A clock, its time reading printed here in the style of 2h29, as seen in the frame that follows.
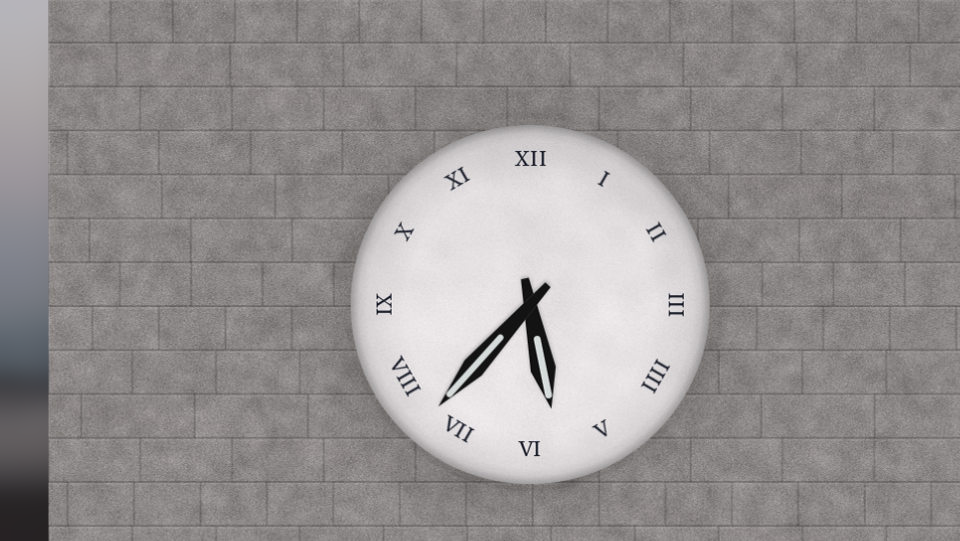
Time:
5h37
